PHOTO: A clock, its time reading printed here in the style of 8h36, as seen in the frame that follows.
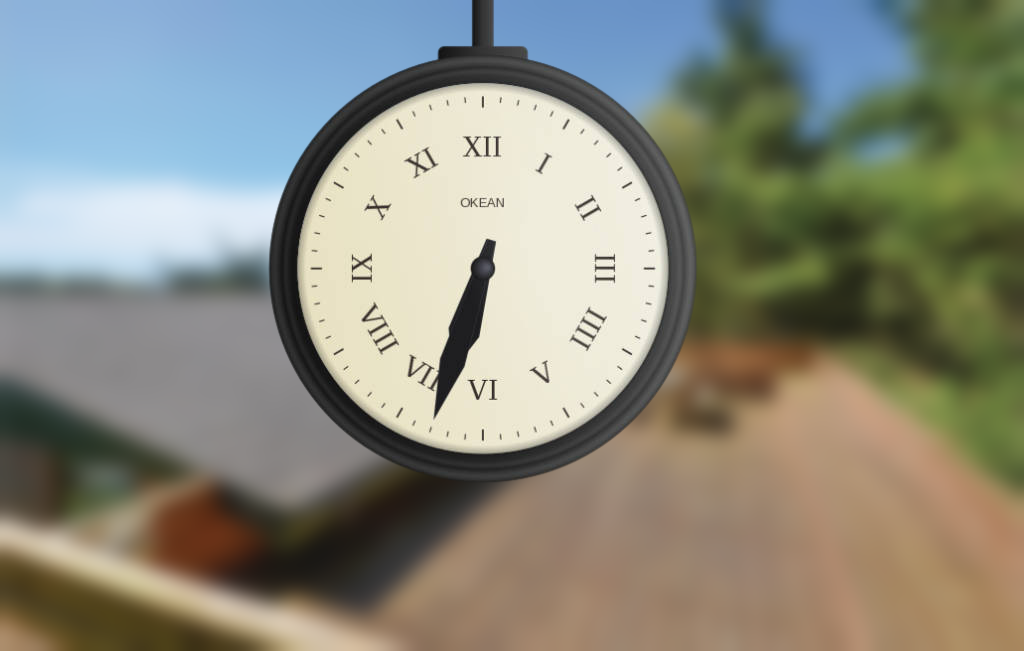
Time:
6h33
